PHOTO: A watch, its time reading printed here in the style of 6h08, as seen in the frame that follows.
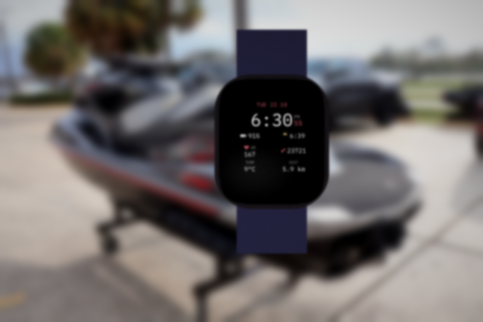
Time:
6h30
